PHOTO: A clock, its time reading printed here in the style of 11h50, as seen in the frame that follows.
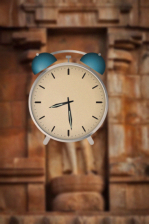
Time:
8h29
